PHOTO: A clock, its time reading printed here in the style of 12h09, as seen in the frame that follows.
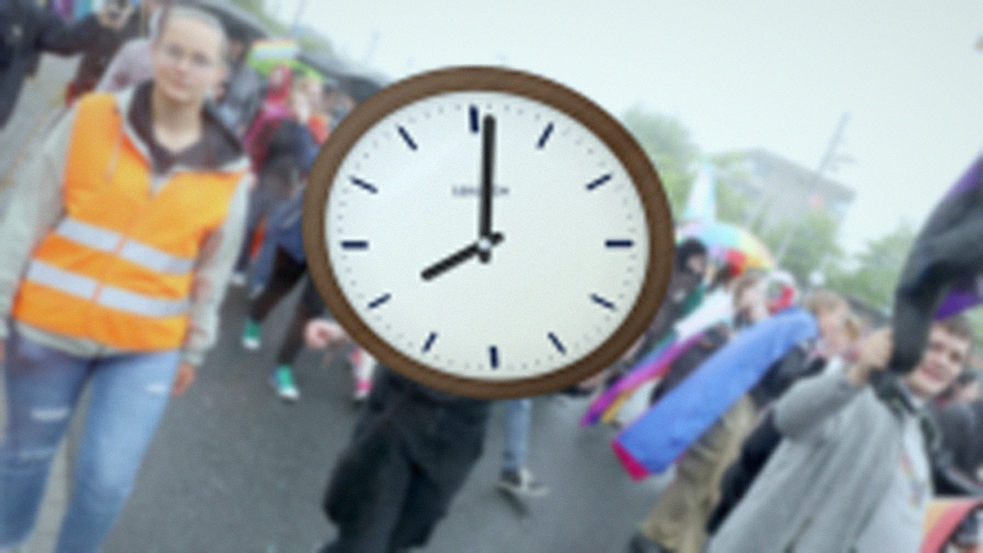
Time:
8h01
